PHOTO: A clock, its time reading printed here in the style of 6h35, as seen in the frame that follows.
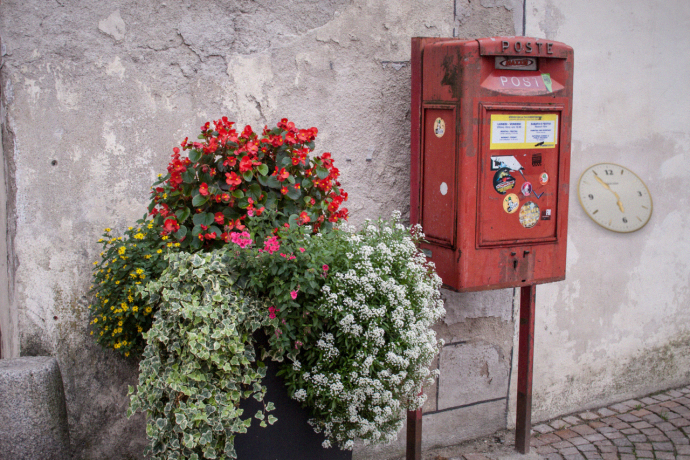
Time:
5h54
